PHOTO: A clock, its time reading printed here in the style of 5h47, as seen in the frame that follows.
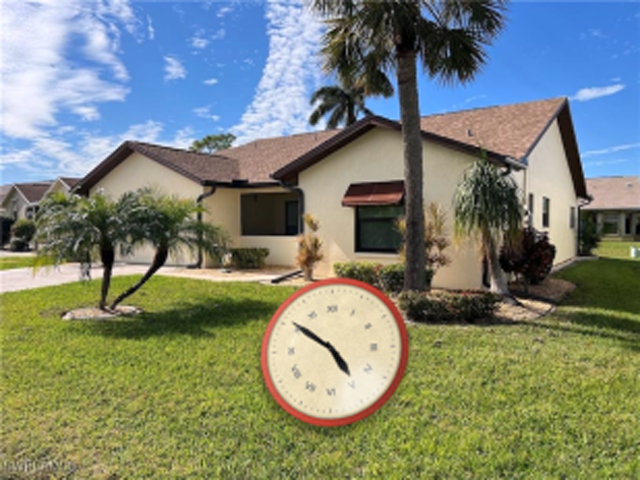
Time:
4h51
